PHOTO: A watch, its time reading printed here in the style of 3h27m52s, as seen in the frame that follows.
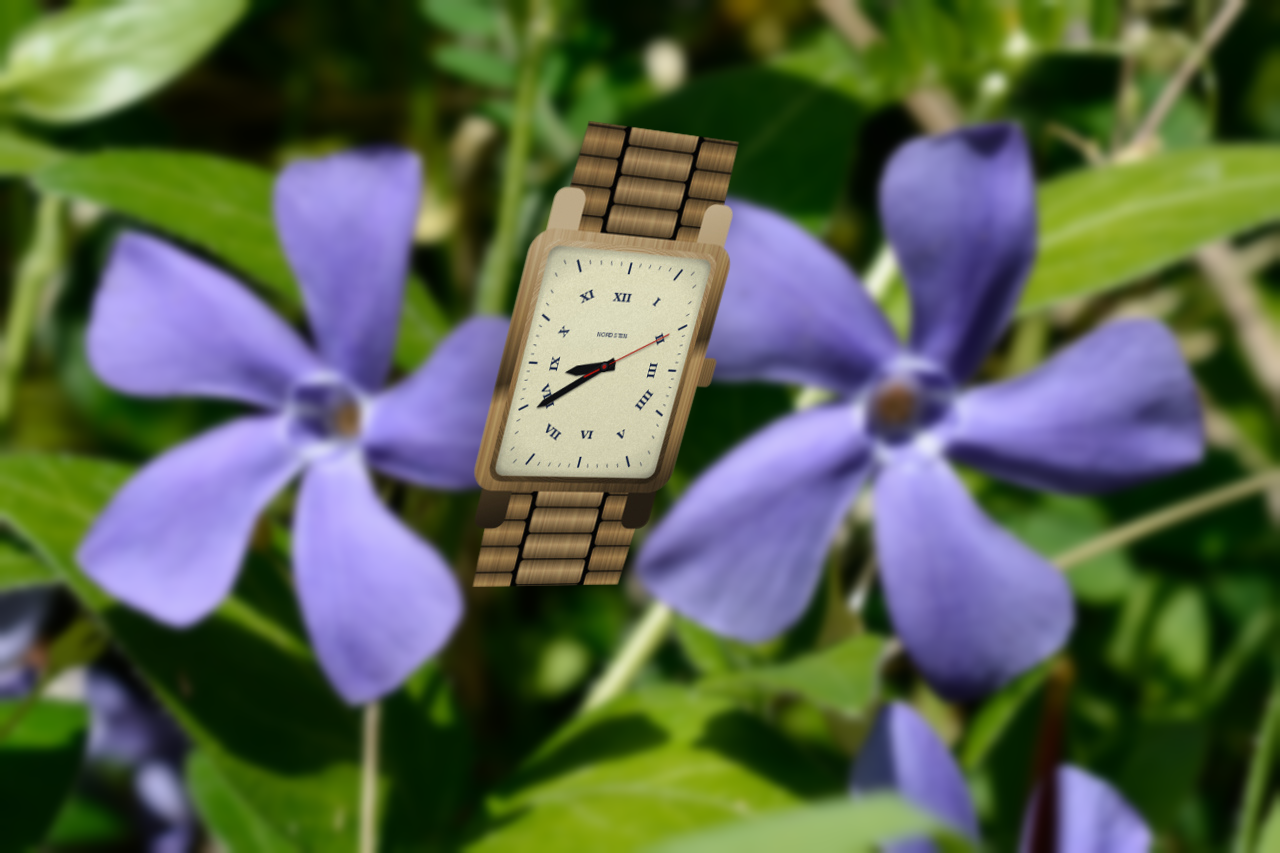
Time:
8h39m10s
